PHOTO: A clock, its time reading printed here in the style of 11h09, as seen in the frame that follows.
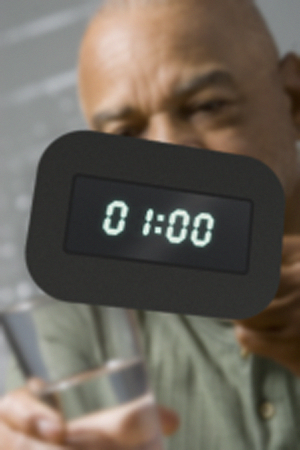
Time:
1h00
